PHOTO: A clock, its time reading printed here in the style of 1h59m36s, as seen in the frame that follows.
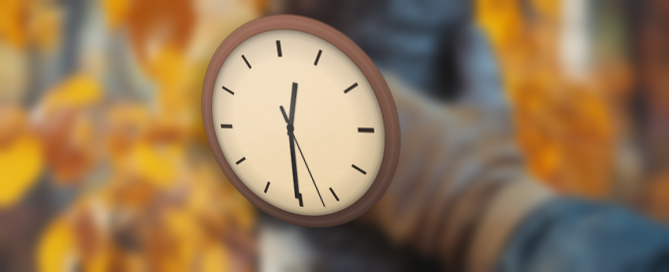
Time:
12h30m27s
